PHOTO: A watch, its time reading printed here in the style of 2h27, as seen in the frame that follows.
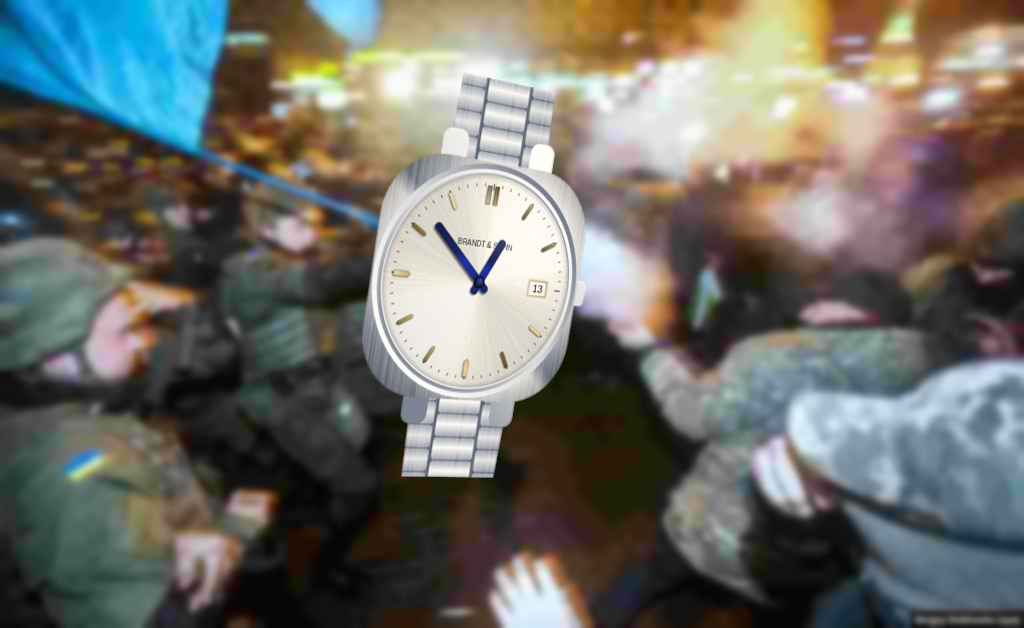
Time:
12h52
